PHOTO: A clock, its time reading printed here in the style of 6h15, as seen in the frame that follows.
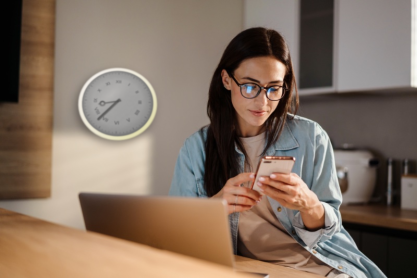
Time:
8h37
